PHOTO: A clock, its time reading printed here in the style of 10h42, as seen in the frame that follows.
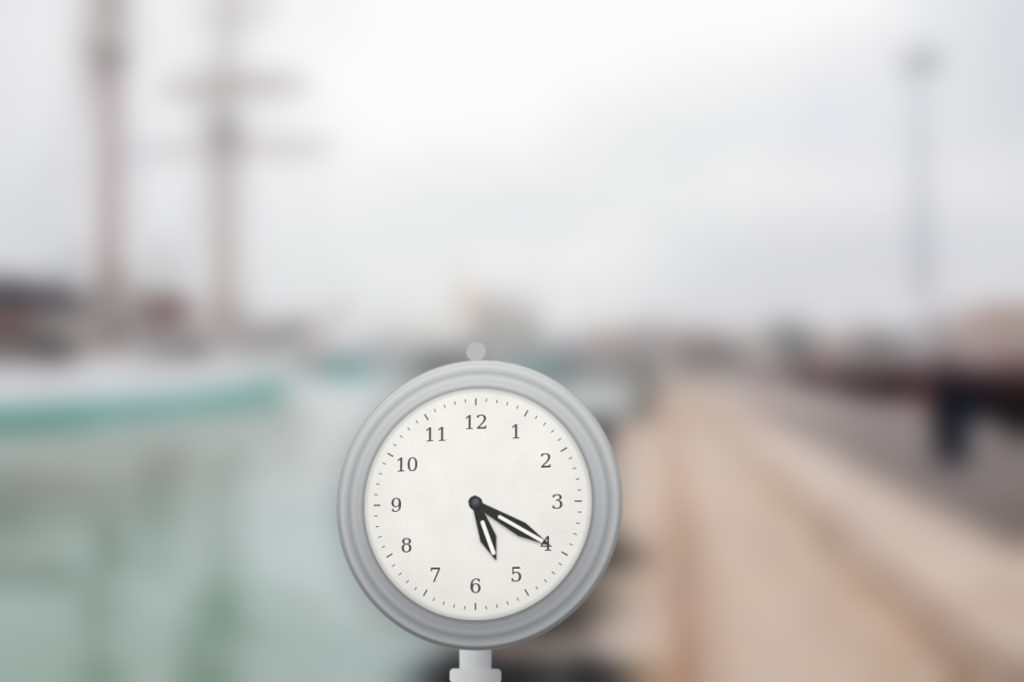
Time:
5h20
